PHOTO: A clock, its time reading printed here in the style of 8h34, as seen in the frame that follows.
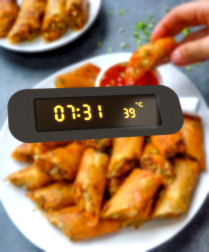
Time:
7h31
